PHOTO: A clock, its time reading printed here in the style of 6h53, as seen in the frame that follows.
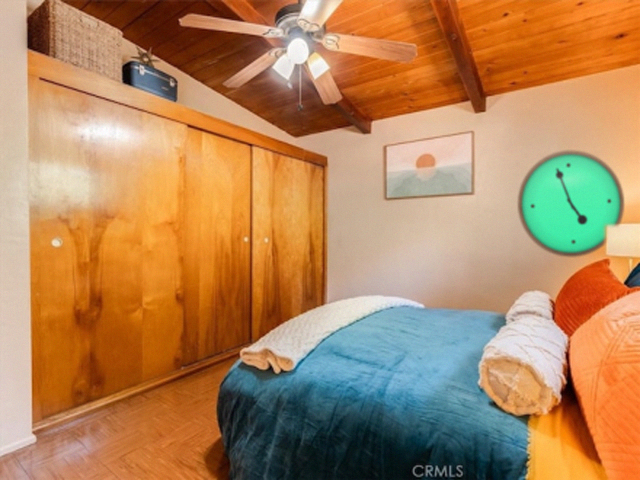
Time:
4h57
